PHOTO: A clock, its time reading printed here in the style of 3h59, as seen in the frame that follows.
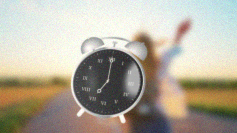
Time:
7h00
